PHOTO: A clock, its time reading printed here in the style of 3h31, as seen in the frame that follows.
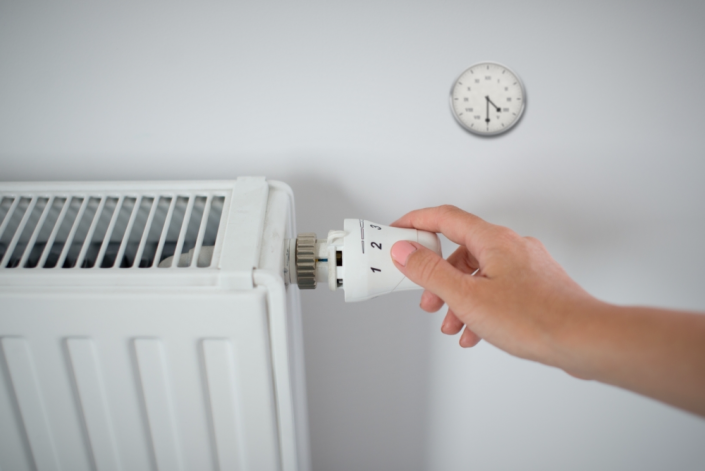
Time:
4h30
